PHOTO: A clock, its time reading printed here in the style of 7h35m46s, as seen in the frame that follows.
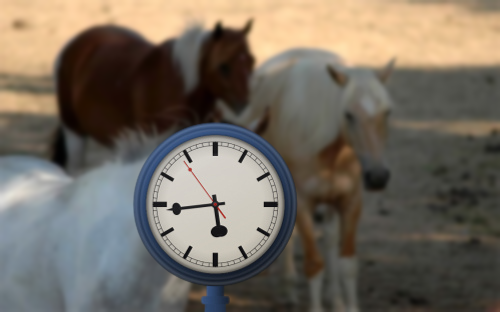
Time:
5h43m54s
